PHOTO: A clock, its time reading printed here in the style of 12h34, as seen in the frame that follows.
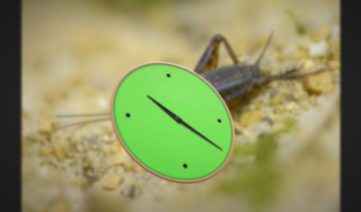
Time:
10h21
